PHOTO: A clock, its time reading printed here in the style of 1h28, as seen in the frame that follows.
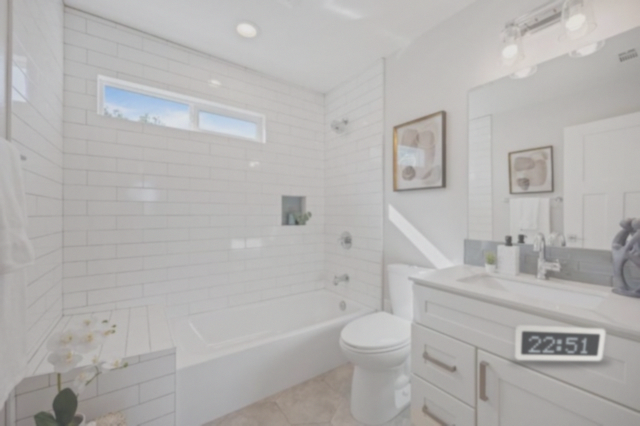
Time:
22h51
